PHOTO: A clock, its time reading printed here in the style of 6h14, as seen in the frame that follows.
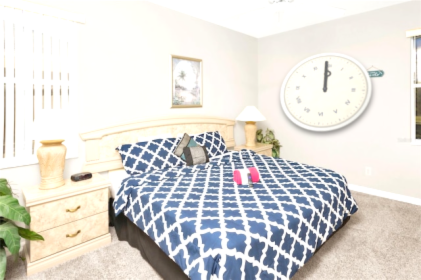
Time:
11h59
